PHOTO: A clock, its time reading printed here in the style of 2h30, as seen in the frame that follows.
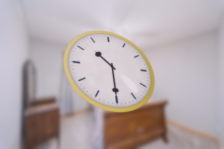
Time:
10h30
